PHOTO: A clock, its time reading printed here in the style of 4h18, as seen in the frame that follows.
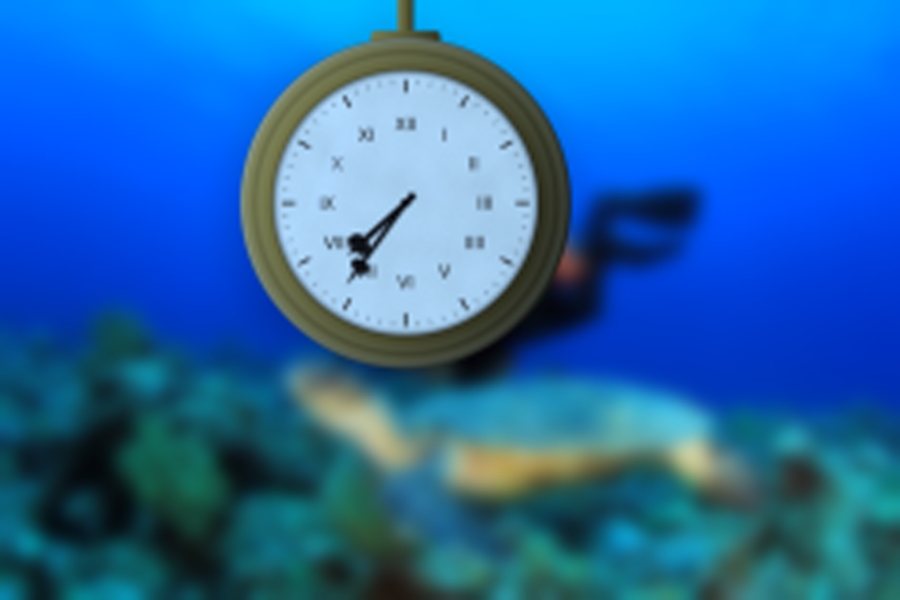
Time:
7h36
